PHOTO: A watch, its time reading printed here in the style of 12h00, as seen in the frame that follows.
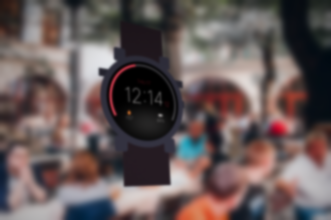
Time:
12h14
